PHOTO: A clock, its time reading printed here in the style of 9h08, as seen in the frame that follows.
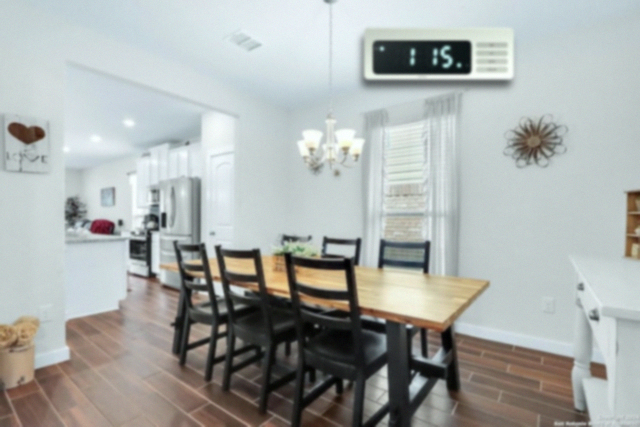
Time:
1h15
